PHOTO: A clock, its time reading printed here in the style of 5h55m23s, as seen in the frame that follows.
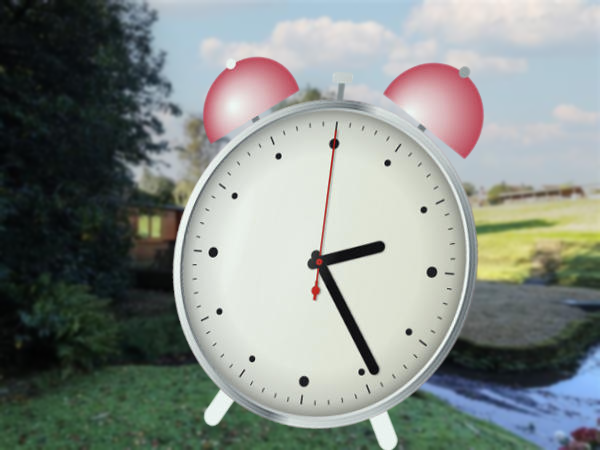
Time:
2h24m00s
